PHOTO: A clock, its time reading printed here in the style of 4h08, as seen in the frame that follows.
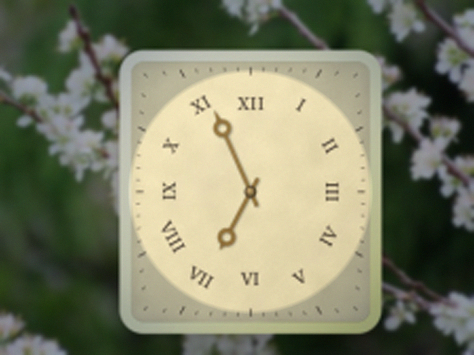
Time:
6h56
